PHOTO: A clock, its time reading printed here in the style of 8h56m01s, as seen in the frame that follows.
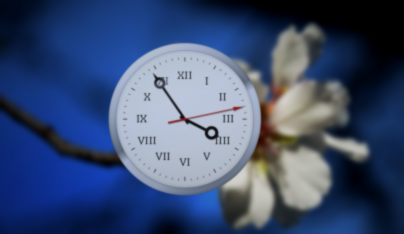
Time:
3h54m13s
